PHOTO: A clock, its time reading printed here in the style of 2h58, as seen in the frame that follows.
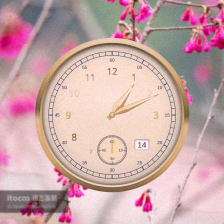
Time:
1h11
